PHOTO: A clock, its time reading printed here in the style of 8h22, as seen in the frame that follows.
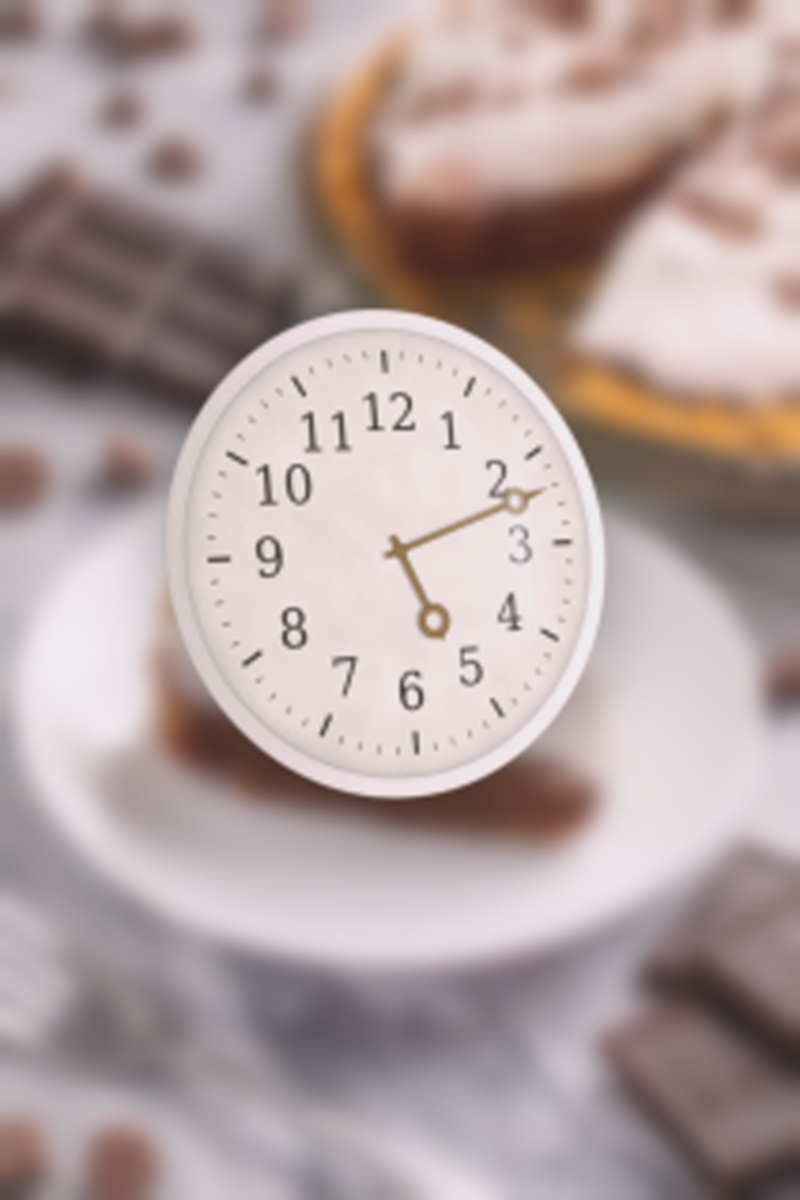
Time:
5h12
